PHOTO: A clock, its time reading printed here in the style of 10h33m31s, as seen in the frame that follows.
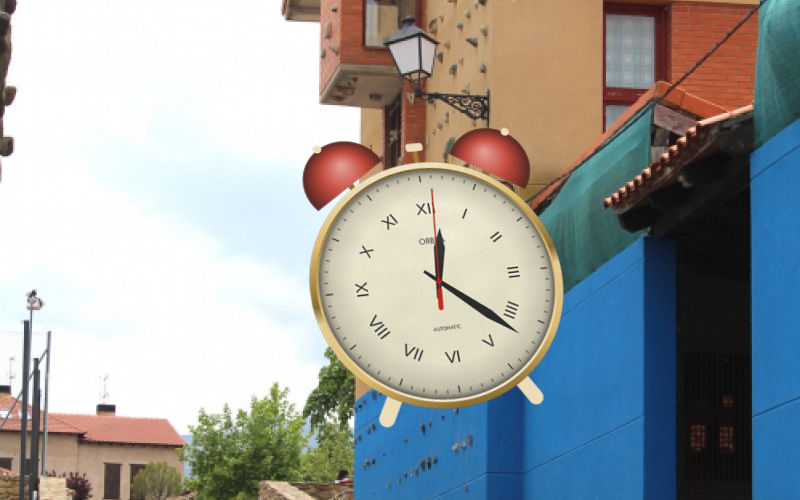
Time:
12h22m01s
